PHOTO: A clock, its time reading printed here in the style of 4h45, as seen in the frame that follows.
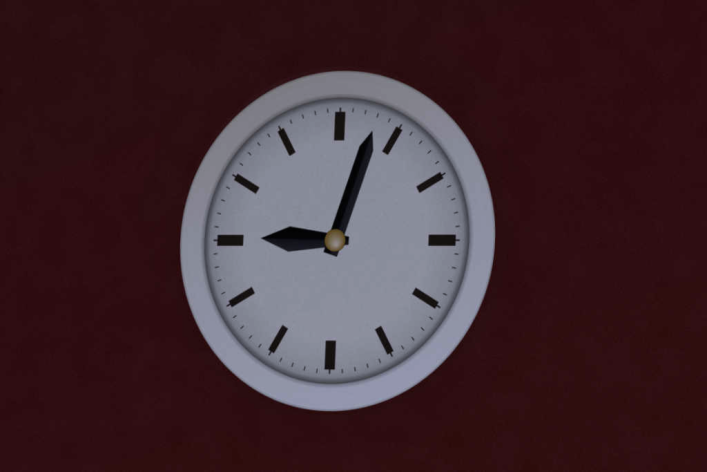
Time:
9h03
